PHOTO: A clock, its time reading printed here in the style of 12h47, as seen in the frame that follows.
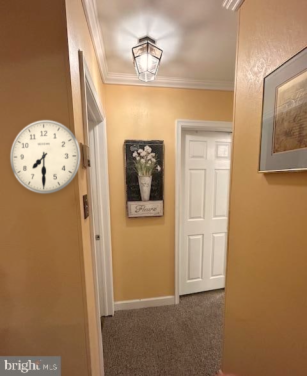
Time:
7h30
